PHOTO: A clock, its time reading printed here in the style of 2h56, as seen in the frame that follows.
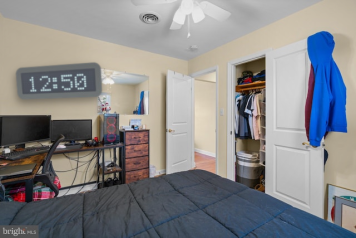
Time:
12h50
